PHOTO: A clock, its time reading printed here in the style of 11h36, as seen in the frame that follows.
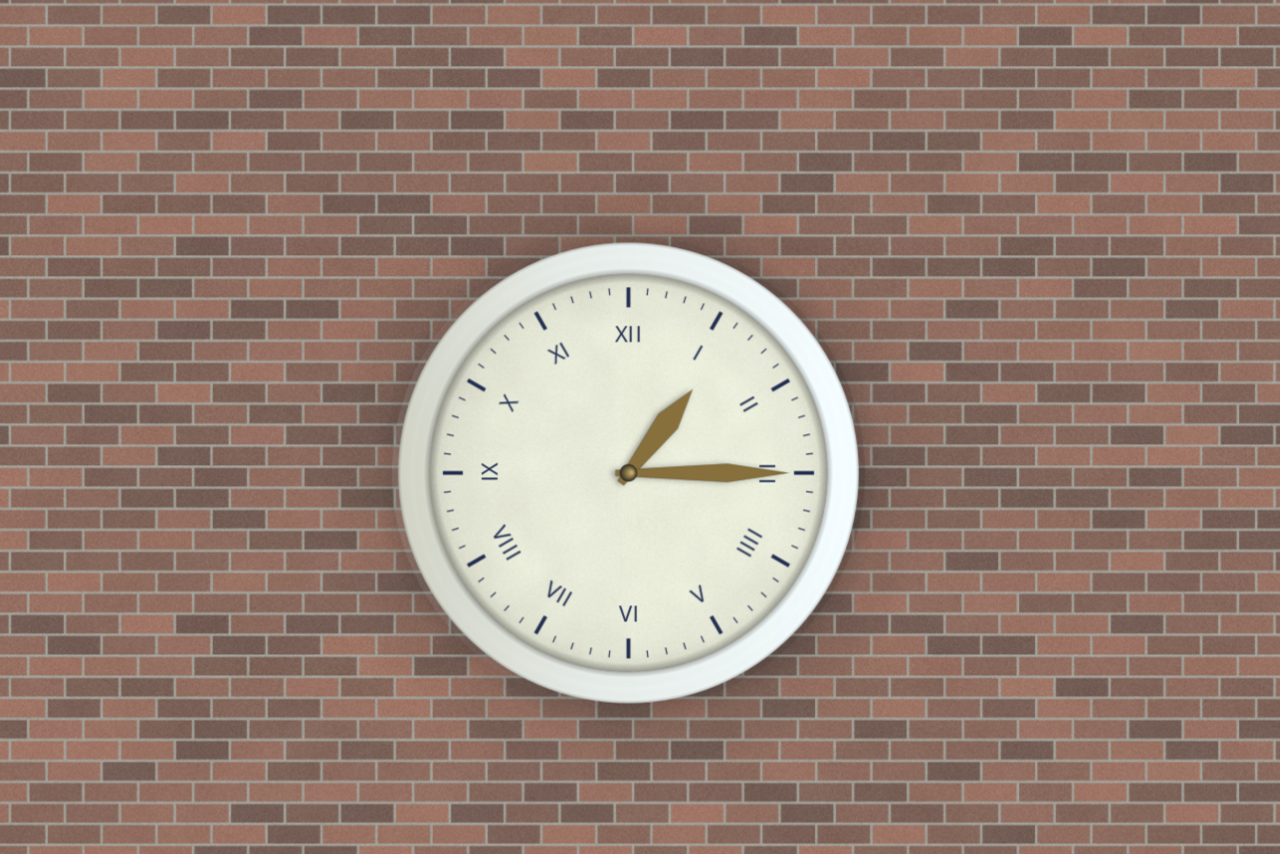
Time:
1h15
